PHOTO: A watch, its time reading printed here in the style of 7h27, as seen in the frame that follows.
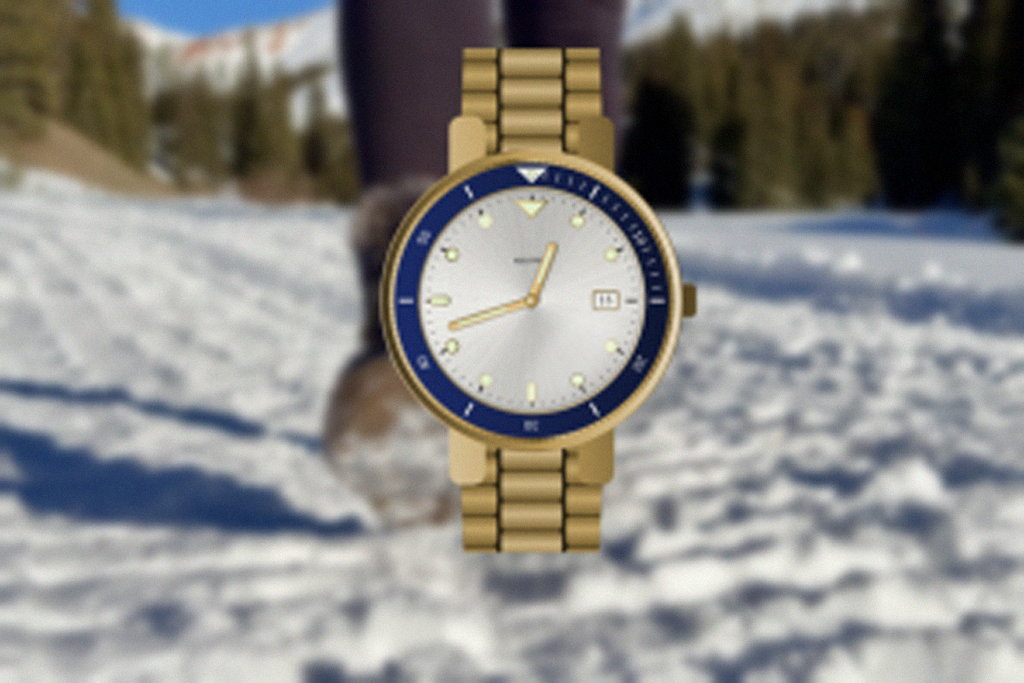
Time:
12h42
